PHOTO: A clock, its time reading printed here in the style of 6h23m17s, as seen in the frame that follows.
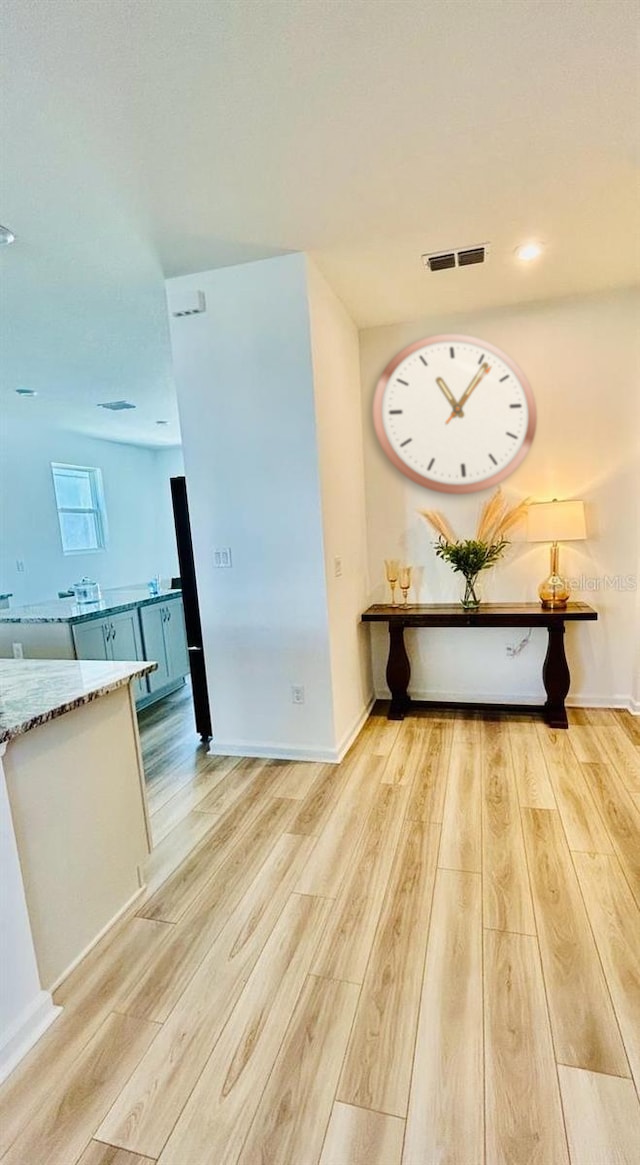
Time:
11h06m07s
